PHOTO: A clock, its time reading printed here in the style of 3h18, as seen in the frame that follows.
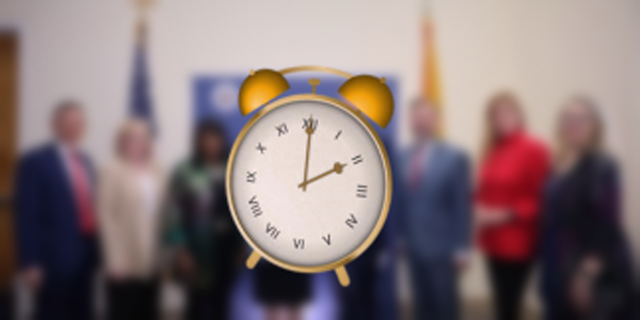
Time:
2h00
